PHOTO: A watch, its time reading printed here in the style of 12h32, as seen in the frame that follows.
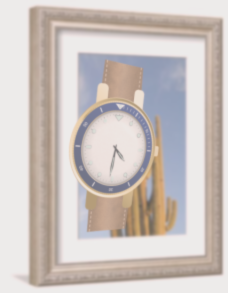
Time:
4h31
